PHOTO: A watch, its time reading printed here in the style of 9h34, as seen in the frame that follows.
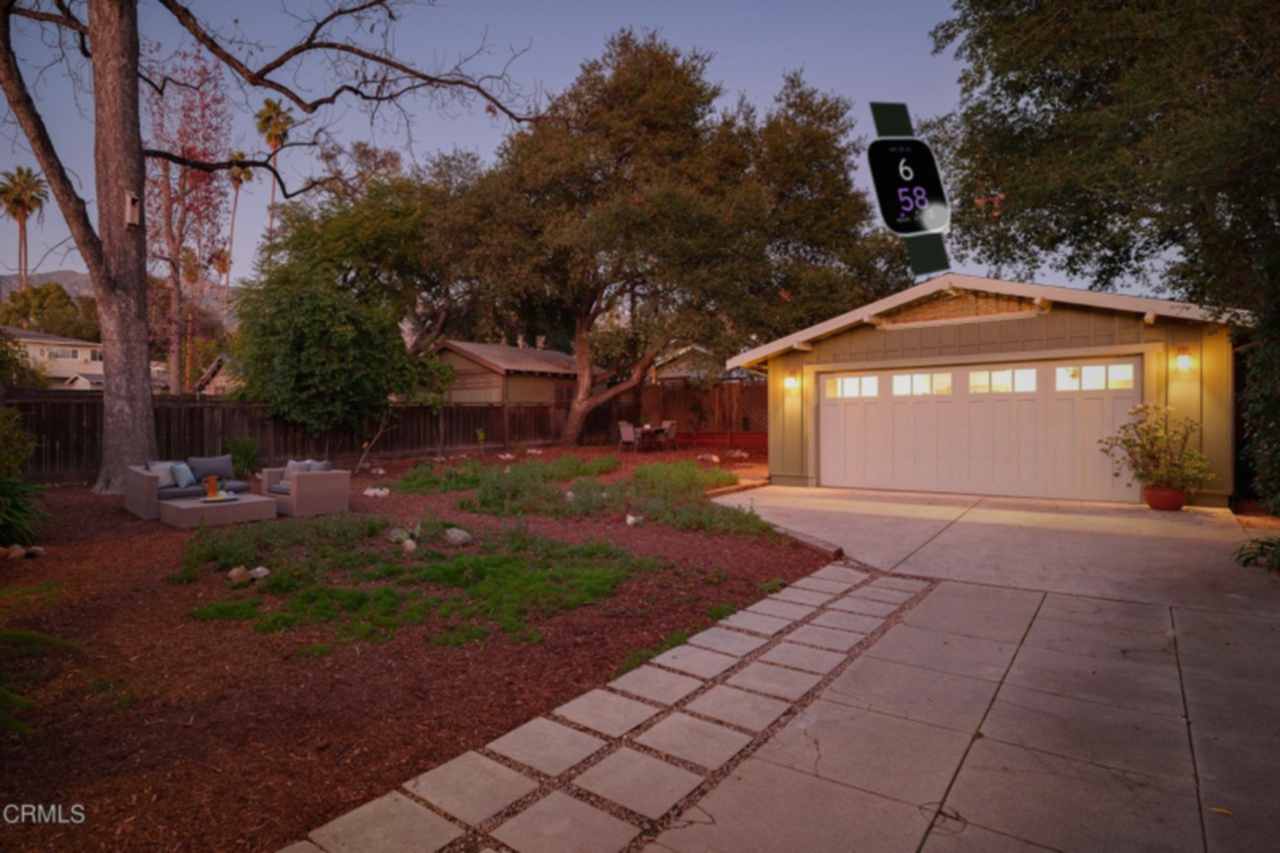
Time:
6h58
